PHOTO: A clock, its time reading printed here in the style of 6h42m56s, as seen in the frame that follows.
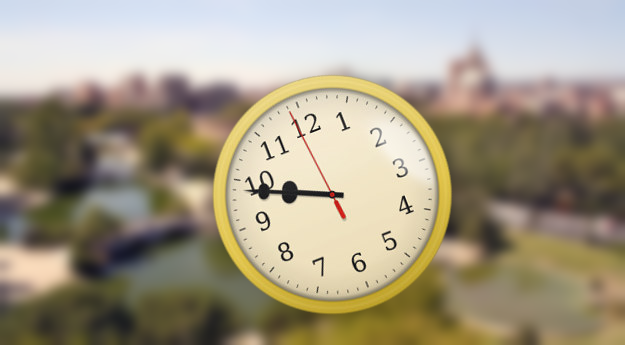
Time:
9h48m59s
